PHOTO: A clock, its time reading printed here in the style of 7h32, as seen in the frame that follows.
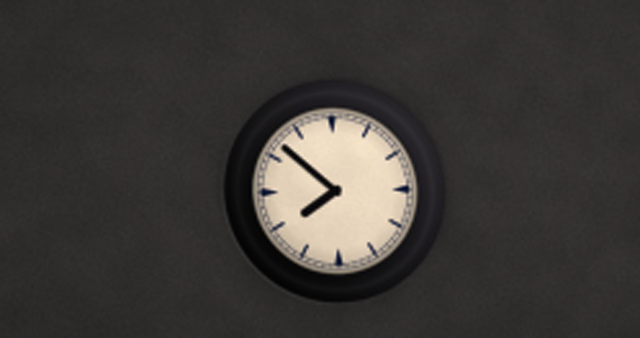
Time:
7h52
